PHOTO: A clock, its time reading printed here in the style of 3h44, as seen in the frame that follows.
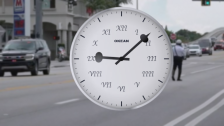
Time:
9h08
